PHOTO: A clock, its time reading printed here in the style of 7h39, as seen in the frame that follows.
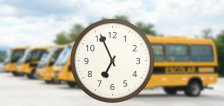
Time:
6h56
